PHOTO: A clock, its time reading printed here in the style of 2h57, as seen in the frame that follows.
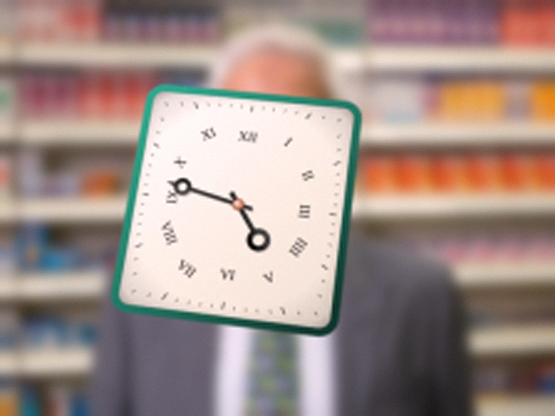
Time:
4h47
